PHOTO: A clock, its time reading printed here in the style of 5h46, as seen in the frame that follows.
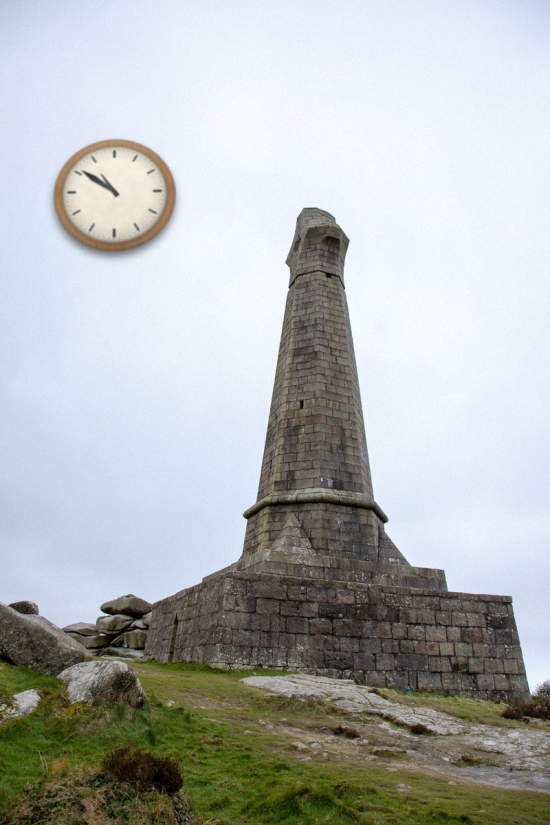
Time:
10h51
